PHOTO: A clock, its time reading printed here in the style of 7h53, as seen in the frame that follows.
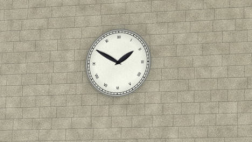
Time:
1h50
